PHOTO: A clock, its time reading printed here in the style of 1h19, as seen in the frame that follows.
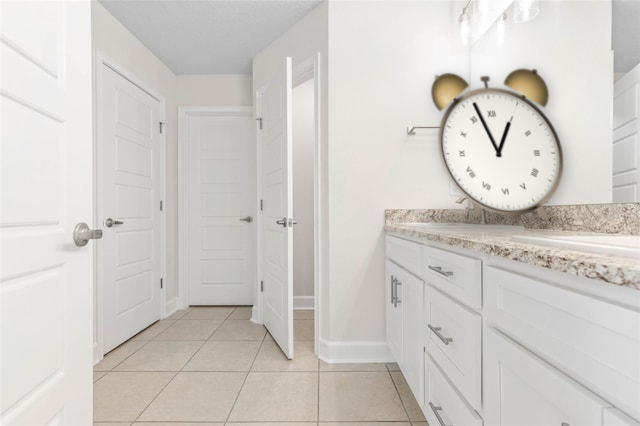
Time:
12h57
